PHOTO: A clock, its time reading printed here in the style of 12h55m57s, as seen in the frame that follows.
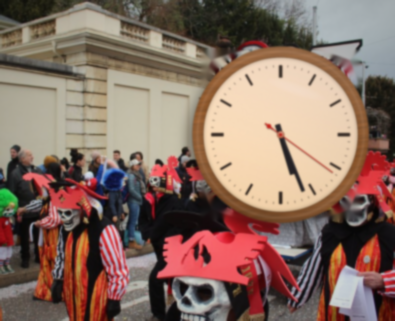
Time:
5h26m21s
